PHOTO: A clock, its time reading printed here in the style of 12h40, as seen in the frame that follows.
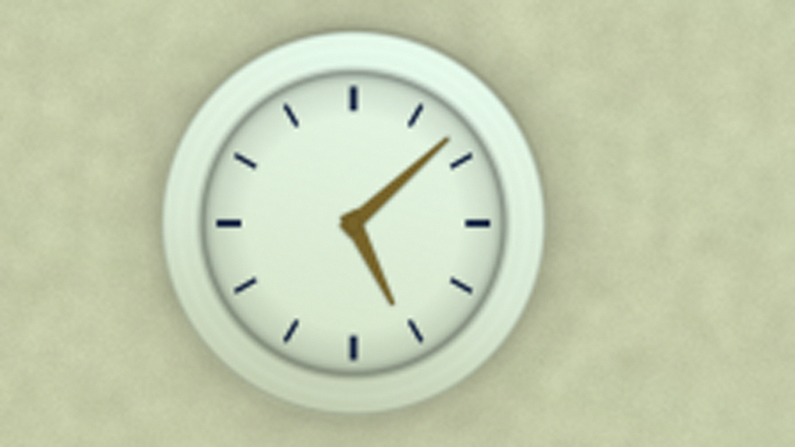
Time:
5h08
